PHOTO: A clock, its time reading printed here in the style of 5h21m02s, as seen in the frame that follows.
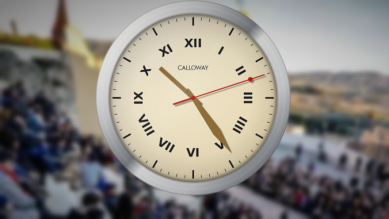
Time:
10h24m12s
